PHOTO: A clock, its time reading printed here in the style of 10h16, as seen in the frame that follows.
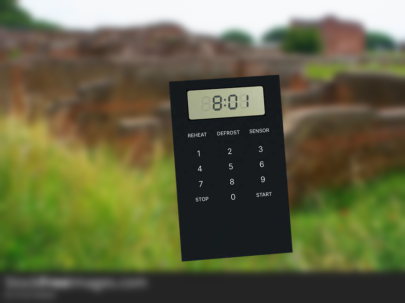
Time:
8h01
